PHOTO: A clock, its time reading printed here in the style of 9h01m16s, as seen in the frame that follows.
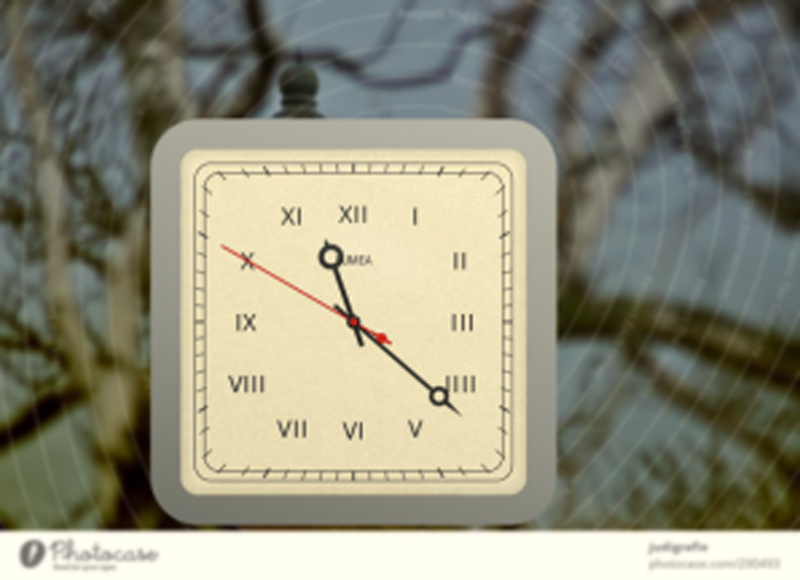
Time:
11h21m50s
